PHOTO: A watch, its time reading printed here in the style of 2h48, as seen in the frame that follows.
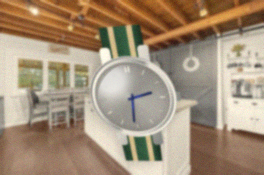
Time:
2h31
